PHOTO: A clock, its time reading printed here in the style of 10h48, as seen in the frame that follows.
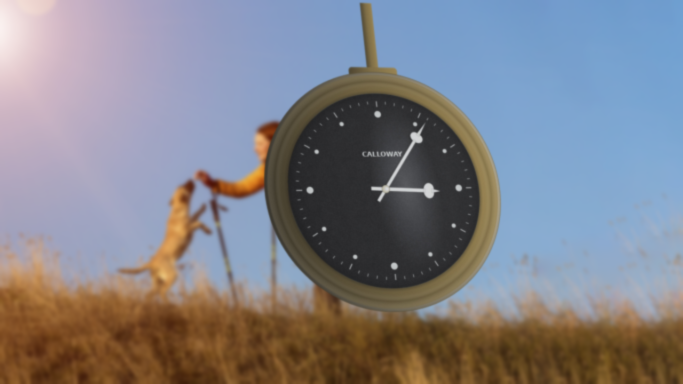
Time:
3h06
